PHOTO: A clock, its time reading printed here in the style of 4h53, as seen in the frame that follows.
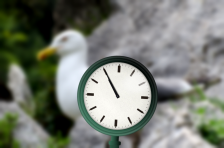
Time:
10h55
